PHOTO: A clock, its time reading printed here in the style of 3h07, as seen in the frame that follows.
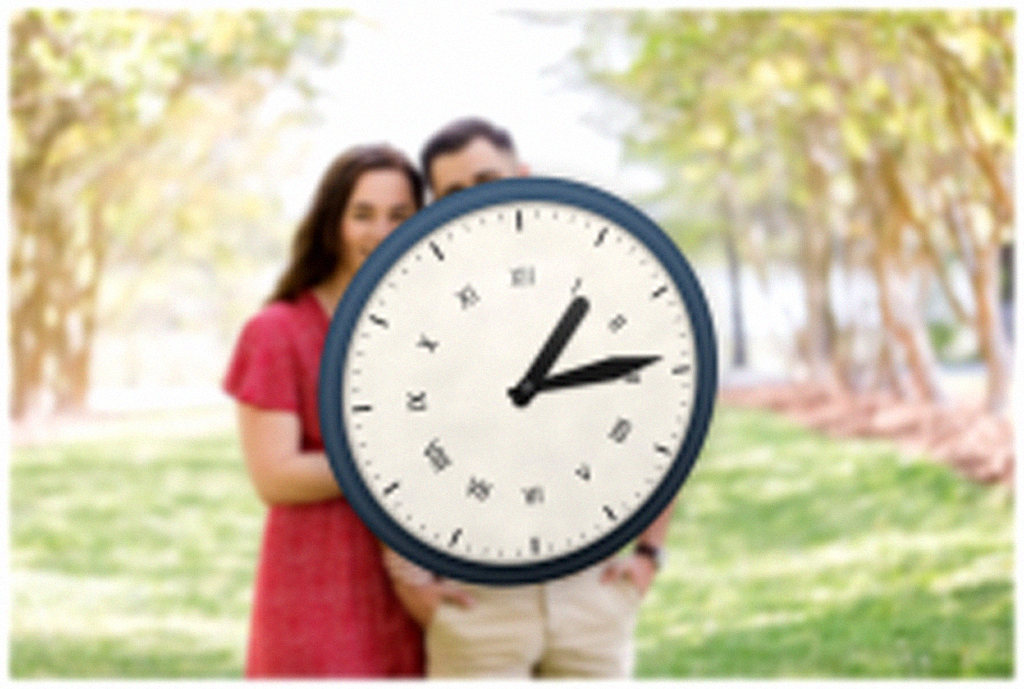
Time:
1h14
